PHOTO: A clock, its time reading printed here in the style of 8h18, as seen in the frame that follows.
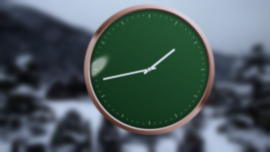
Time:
1h43
